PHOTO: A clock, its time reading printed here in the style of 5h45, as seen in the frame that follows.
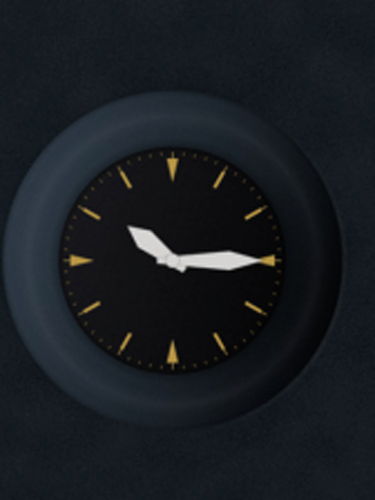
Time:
10h15
